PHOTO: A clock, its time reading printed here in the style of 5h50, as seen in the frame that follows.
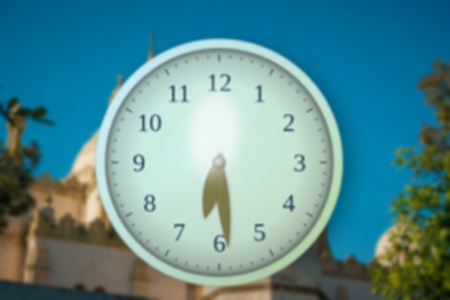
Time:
6h29
